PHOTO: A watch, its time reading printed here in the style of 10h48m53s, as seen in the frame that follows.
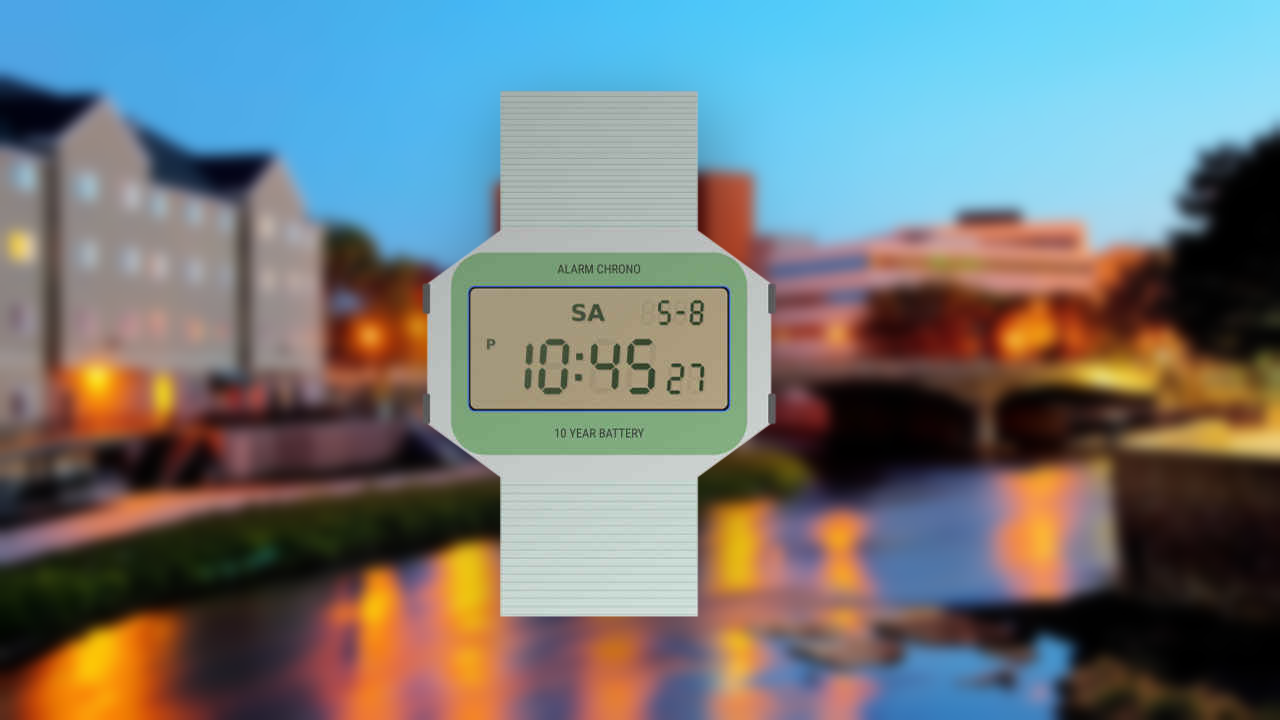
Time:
10h45m27s
